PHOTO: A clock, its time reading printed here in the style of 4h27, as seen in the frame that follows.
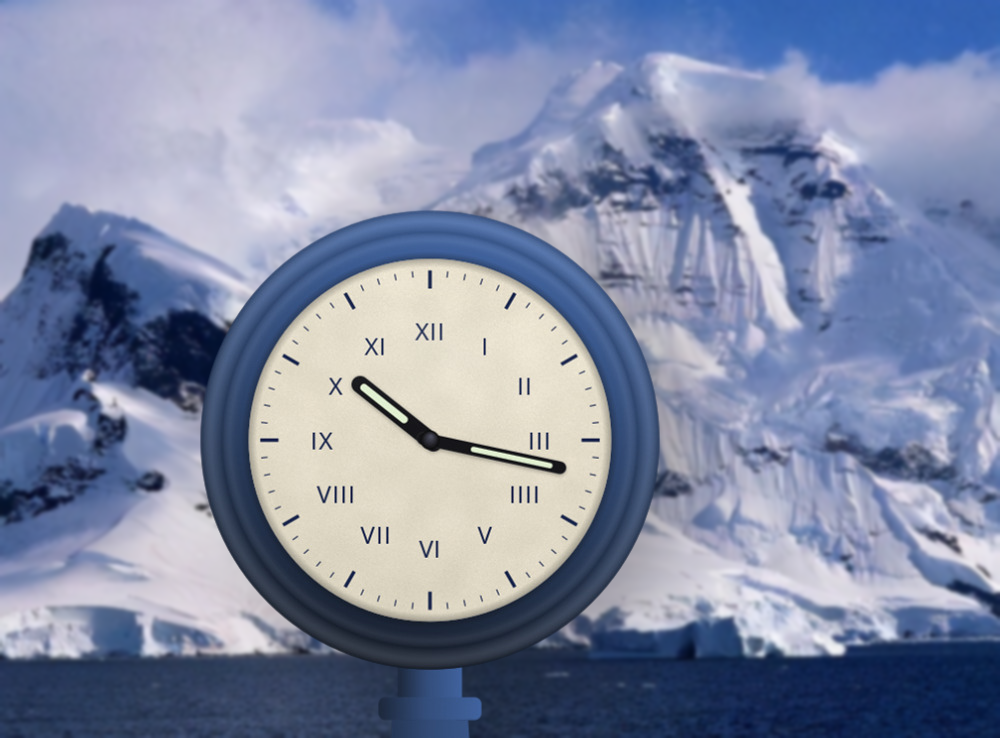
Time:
10h17
